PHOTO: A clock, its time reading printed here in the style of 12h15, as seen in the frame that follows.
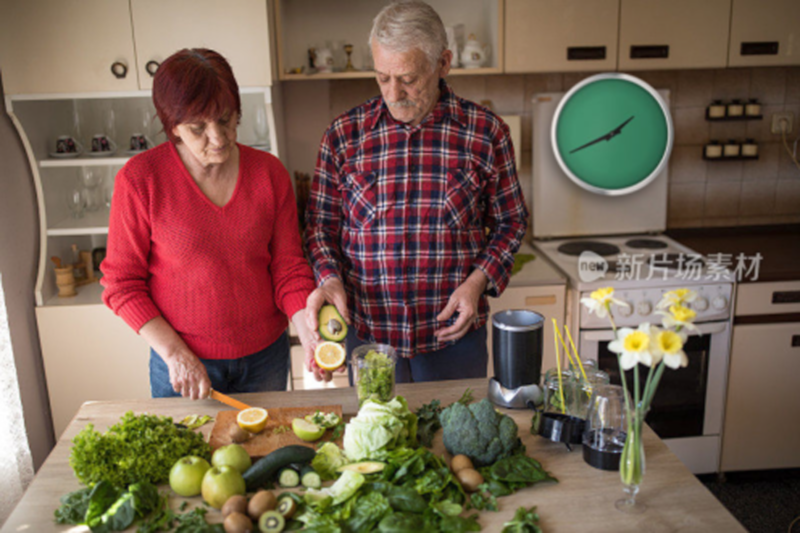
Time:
1h41
